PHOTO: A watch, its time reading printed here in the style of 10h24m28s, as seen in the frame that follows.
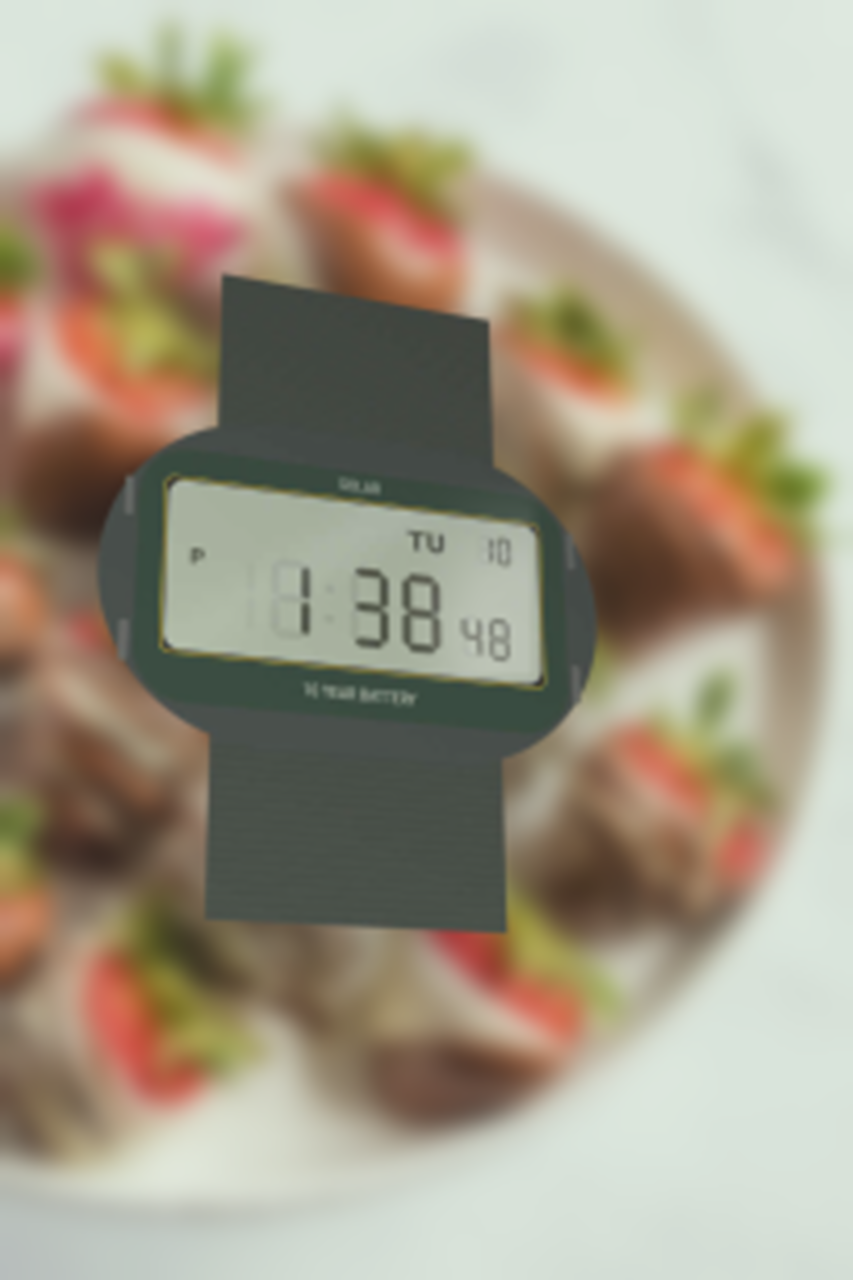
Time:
1h38m48s
